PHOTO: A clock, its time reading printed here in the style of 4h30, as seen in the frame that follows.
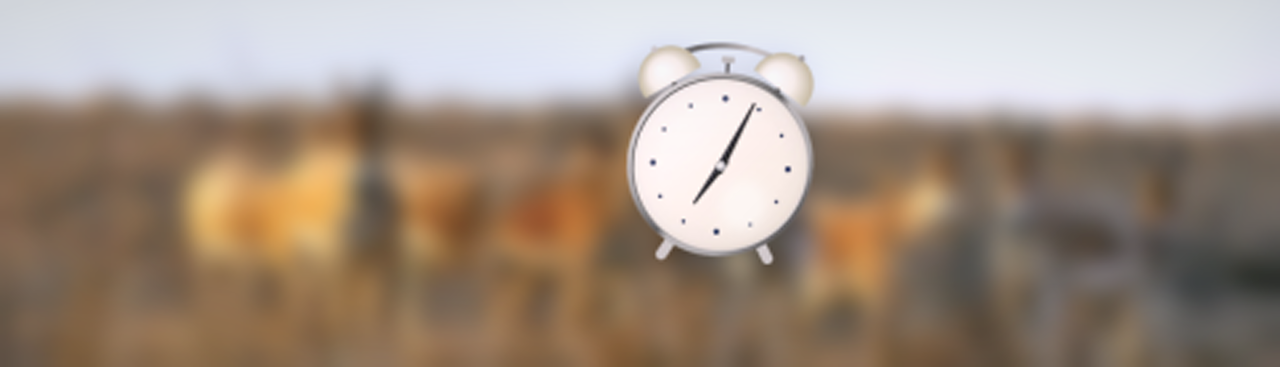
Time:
7h04
